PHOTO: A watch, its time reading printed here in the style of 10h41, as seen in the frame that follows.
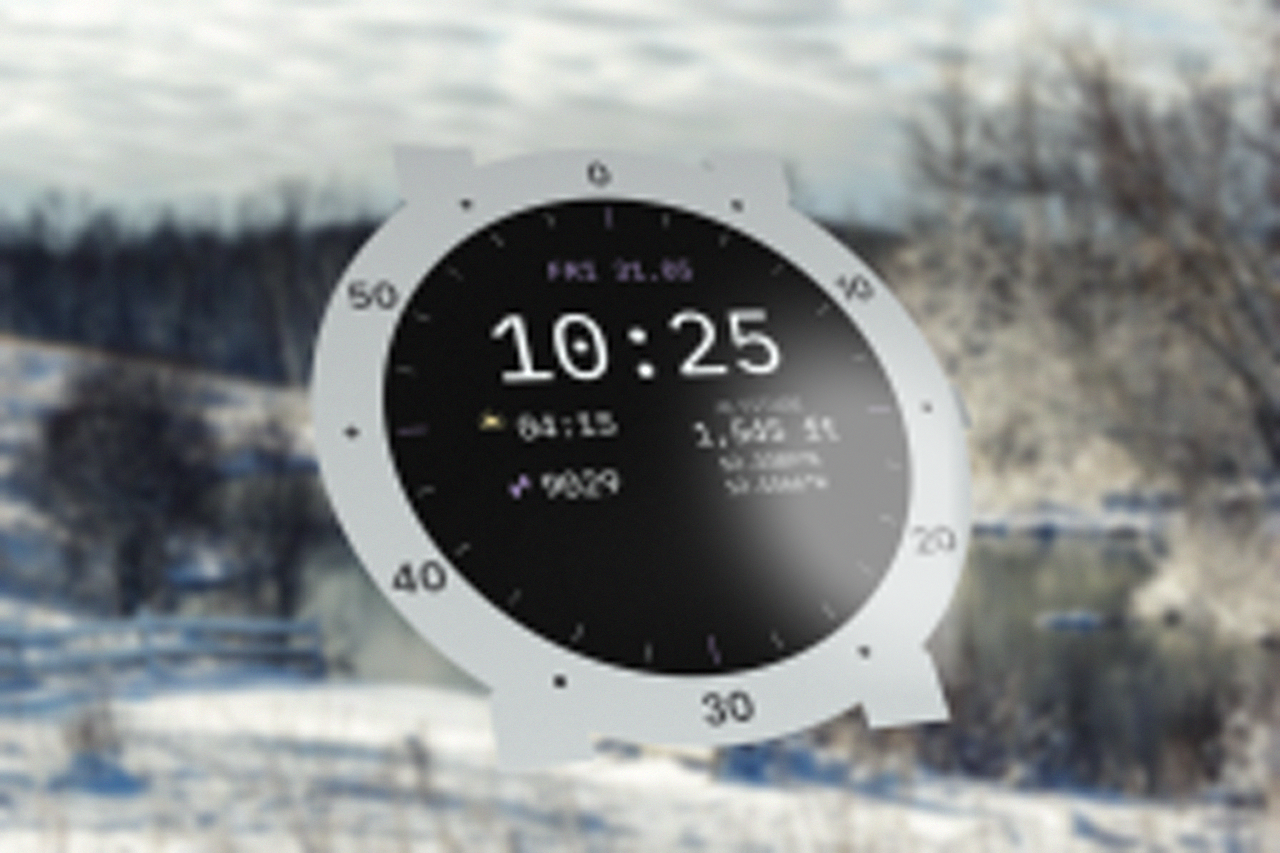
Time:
10h25
